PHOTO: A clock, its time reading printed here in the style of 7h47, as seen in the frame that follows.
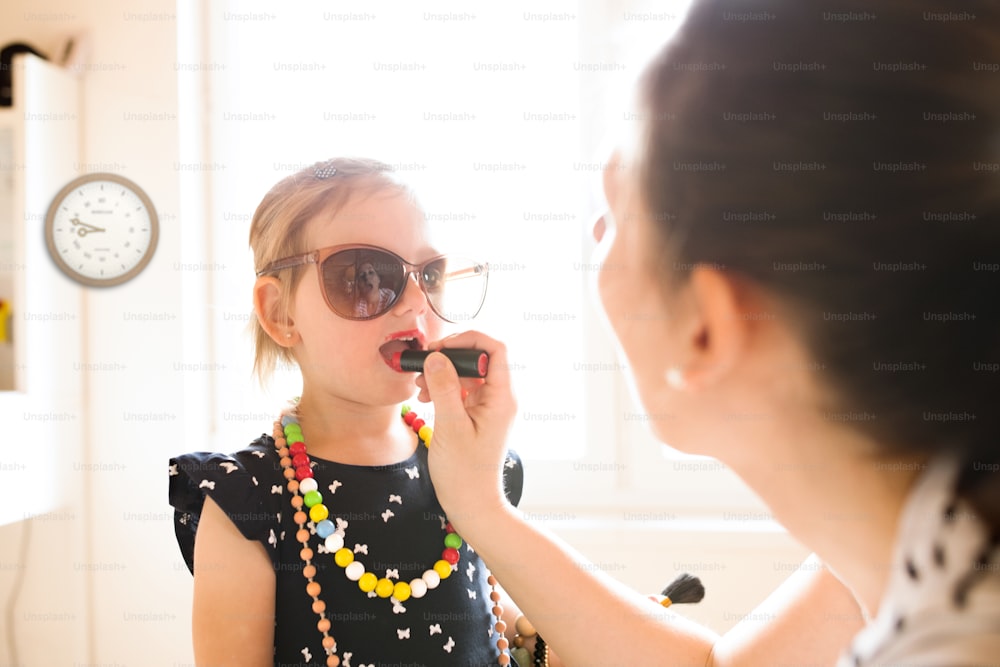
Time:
8h48
